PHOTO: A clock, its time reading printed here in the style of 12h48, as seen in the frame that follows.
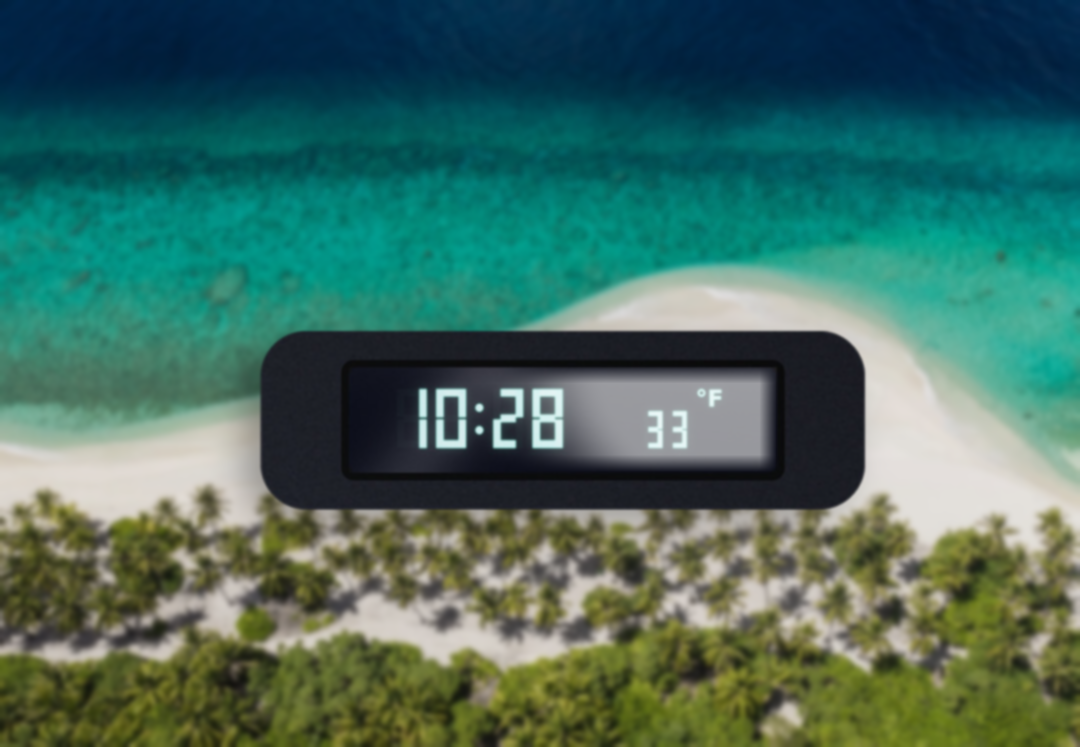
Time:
10h28
